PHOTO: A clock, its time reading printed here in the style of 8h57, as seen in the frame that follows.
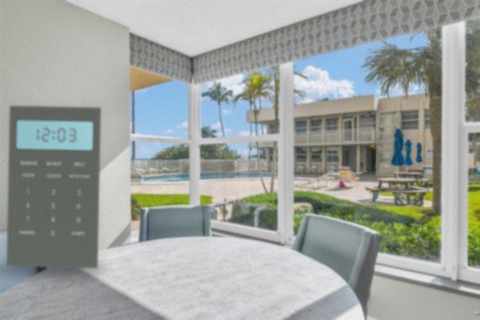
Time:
12h03
